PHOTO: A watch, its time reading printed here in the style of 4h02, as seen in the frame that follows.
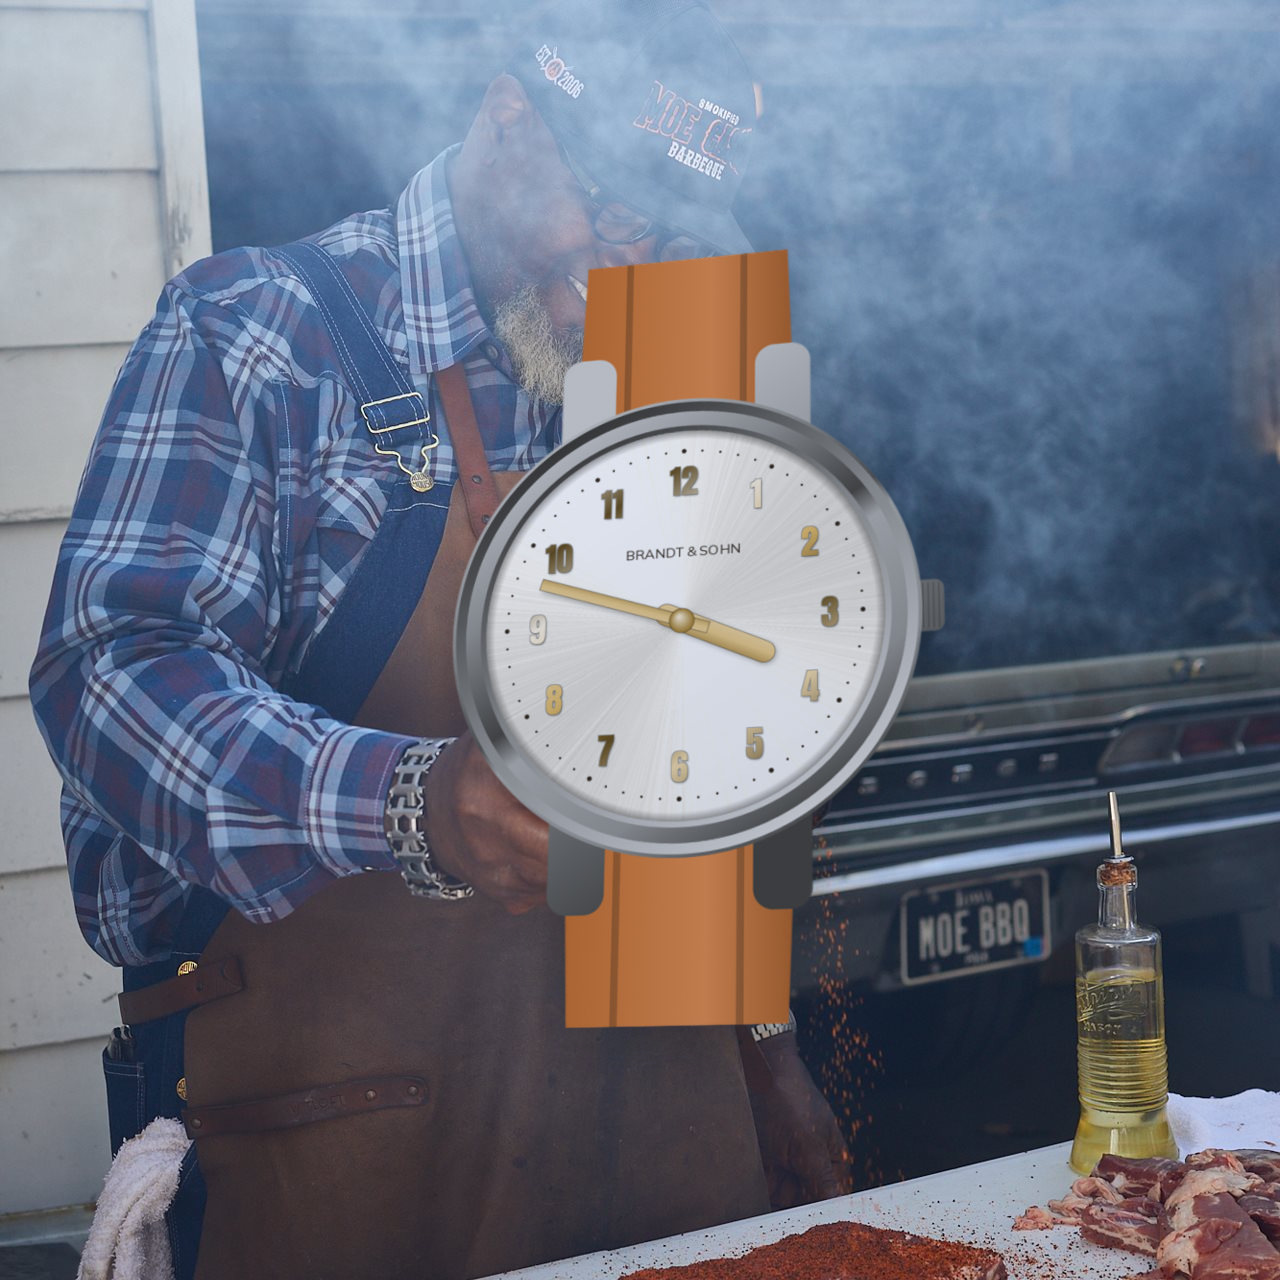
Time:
3h48
